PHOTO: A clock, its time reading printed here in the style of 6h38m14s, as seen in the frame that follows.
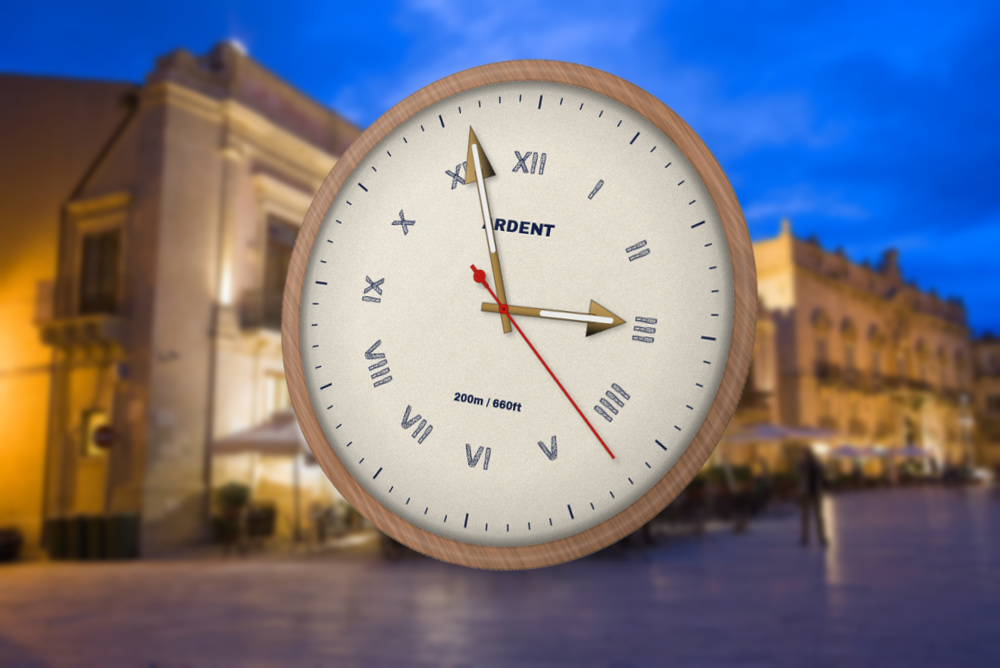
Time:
2h56m22s
